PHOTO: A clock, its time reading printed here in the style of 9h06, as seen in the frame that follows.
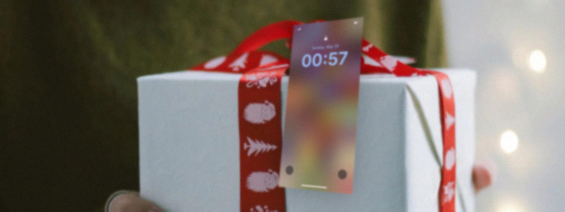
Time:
0h57
